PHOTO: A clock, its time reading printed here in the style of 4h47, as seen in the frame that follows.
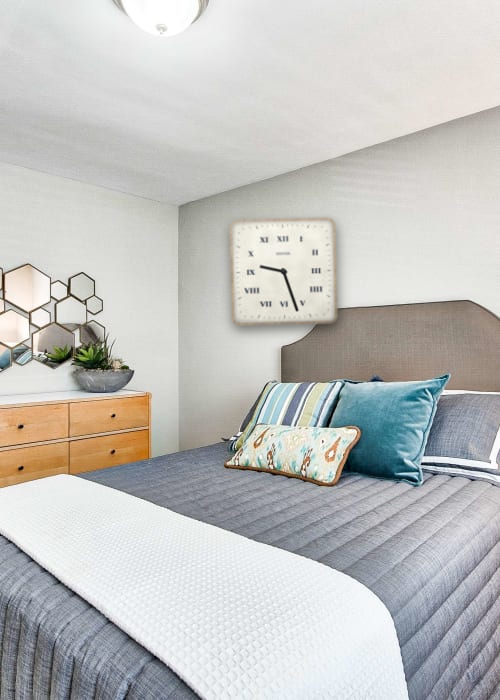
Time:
9h27
